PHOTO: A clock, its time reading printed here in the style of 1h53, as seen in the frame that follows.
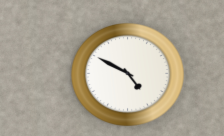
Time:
4h50
